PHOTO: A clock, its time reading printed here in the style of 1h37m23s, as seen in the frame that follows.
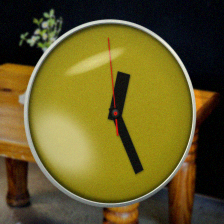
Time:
12h25m59s
